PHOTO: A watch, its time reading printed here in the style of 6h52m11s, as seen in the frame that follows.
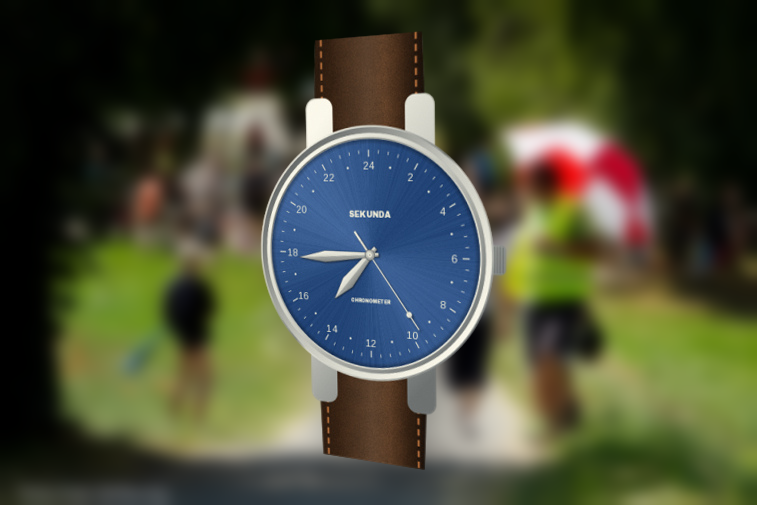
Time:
14h44m24s
